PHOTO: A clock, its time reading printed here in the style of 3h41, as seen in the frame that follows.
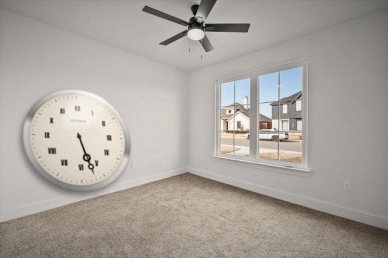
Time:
5h27
